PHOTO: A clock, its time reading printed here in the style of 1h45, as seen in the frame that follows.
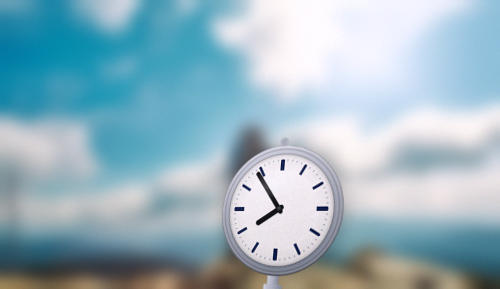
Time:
7h54
